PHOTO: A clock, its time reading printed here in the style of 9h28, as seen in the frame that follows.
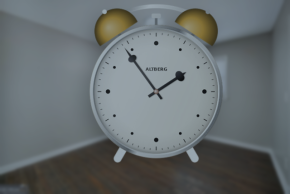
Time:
1h54
